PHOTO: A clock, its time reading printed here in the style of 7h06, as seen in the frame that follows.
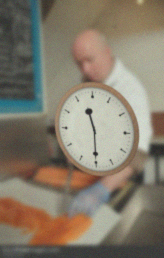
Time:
11h30
